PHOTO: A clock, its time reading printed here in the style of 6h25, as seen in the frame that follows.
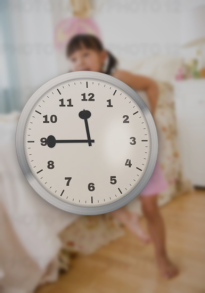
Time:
11h45
